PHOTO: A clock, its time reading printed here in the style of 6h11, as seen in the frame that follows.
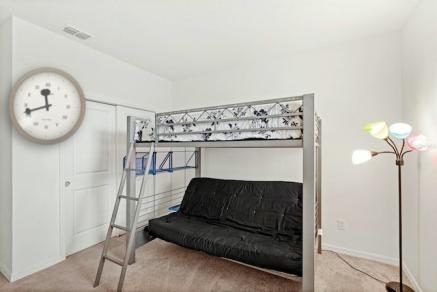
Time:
11h42
